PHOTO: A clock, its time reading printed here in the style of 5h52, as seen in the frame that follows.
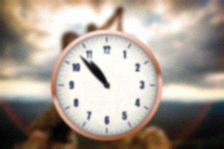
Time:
10h53
